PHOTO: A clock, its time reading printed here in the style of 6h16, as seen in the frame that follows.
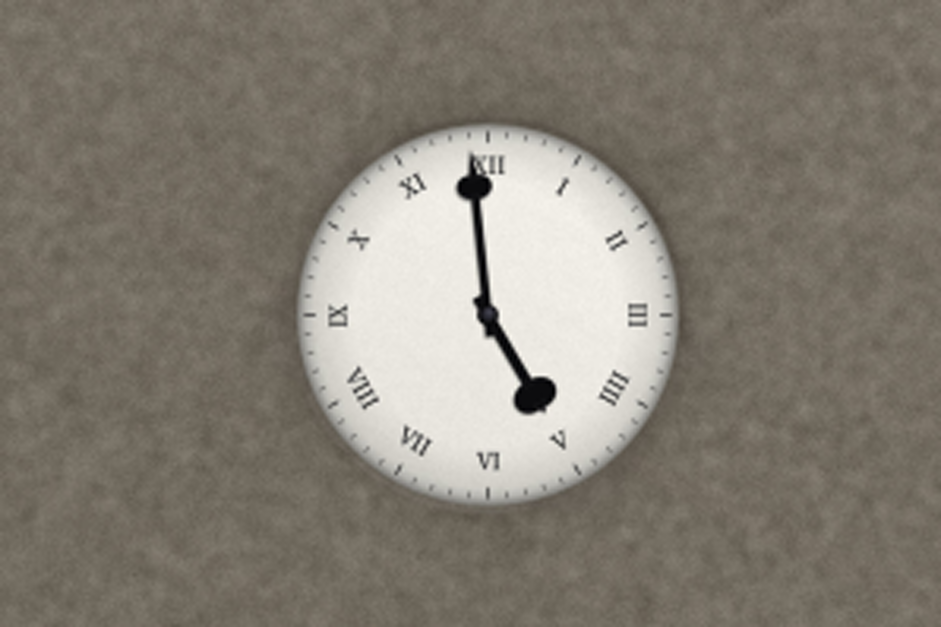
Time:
4h59
